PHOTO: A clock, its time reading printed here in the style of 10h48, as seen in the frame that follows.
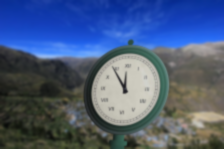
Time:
11h54
